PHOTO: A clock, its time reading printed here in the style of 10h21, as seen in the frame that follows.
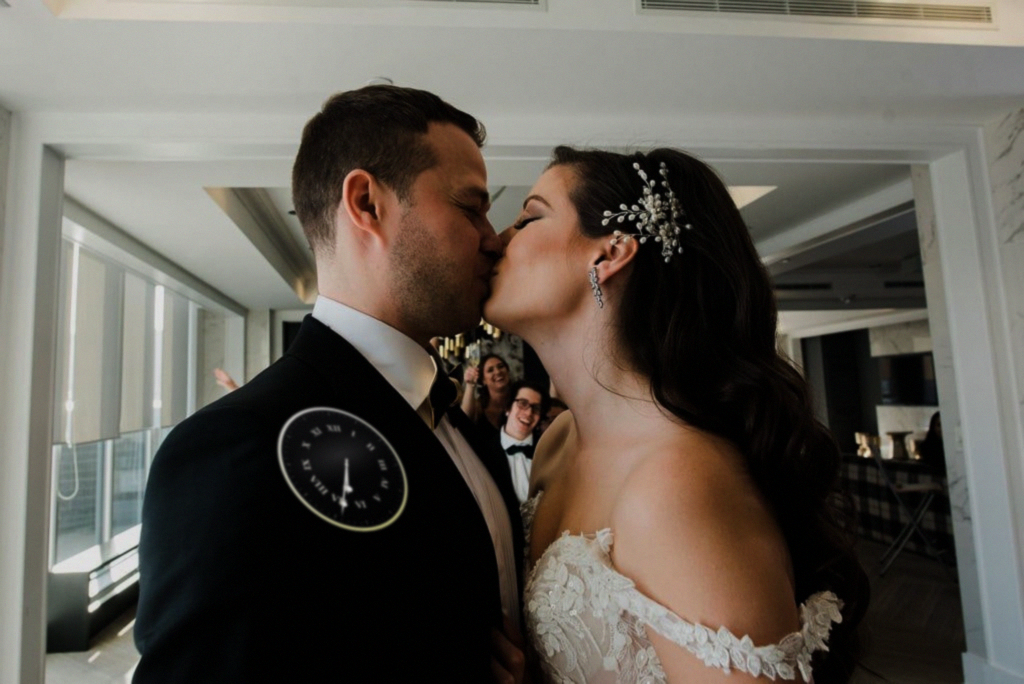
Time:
6h34
